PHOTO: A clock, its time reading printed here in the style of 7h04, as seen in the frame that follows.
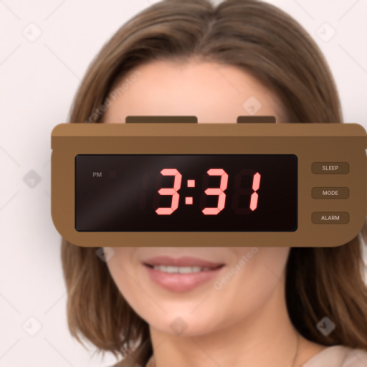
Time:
3h31
